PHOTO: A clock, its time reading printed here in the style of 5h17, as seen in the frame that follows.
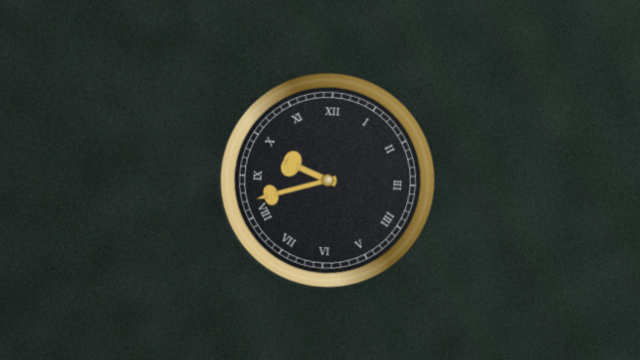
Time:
9h42
